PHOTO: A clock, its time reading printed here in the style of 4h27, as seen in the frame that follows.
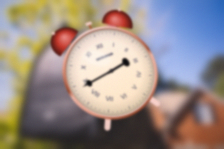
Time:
2h44
